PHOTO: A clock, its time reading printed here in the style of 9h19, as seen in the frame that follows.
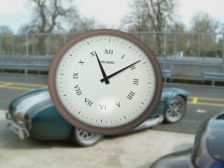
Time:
11h09
